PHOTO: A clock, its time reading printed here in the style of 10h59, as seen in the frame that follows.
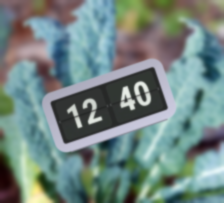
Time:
12h40
